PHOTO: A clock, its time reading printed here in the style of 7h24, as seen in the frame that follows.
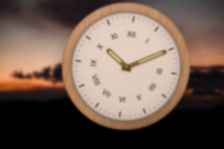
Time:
10h10
